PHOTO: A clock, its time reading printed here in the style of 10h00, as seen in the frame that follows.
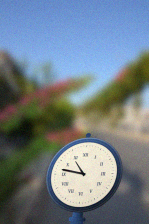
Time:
10h47
